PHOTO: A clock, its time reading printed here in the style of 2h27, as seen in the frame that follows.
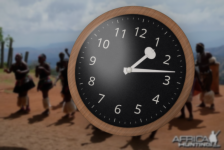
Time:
1h13
